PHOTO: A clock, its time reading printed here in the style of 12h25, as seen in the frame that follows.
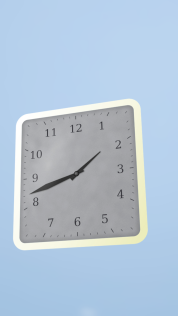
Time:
1h42
